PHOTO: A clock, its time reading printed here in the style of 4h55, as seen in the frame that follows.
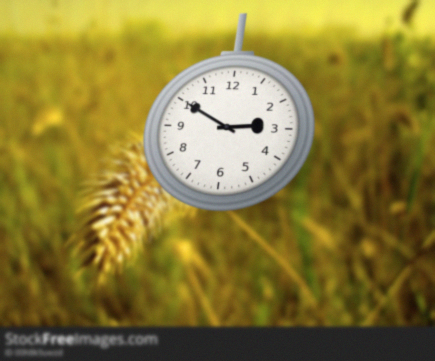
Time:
2h50
